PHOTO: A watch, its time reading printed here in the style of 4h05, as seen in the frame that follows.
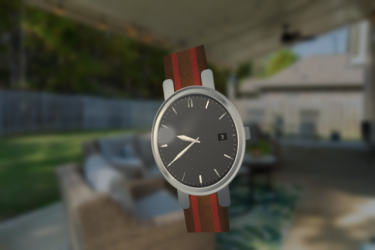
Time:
9h40
